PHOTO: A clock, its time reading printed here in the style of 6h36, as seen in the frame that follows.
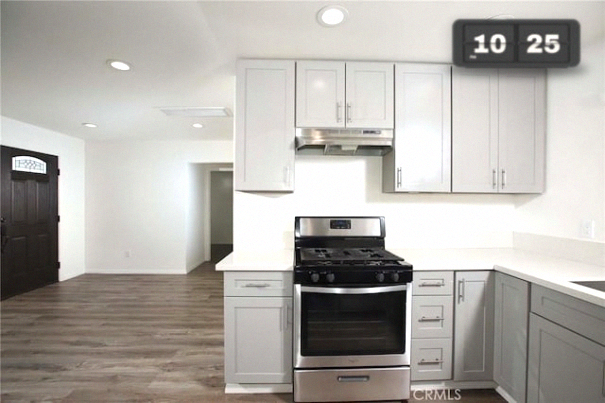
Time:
10h25
